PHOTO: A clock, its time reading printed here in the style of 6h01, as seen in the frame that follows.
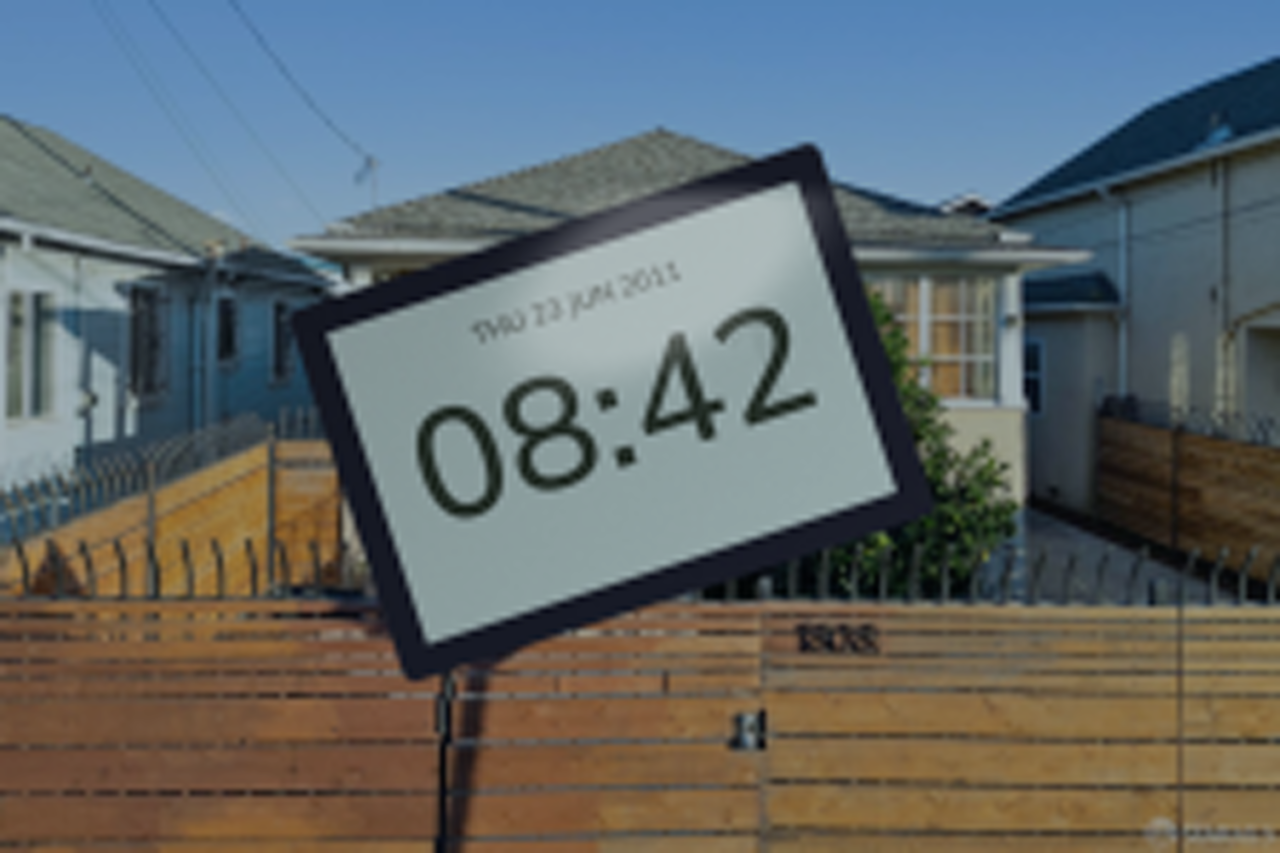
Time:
8h42
